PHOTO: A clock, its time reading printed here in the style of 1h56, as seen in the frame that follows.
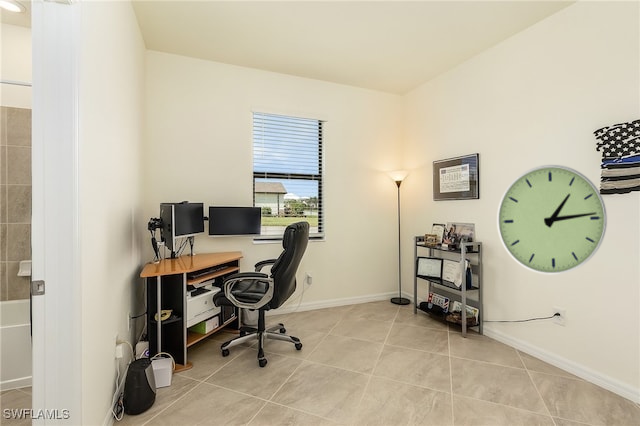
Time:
1h14
